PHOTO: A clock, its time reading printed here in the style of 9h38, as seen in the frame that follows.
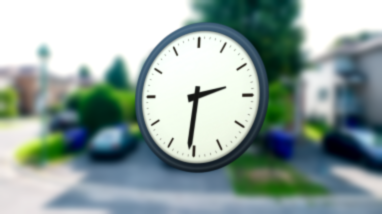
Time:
2h31
